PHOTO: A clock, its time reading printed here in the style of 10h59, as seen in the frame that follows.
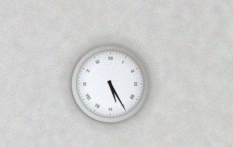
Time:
5h25
